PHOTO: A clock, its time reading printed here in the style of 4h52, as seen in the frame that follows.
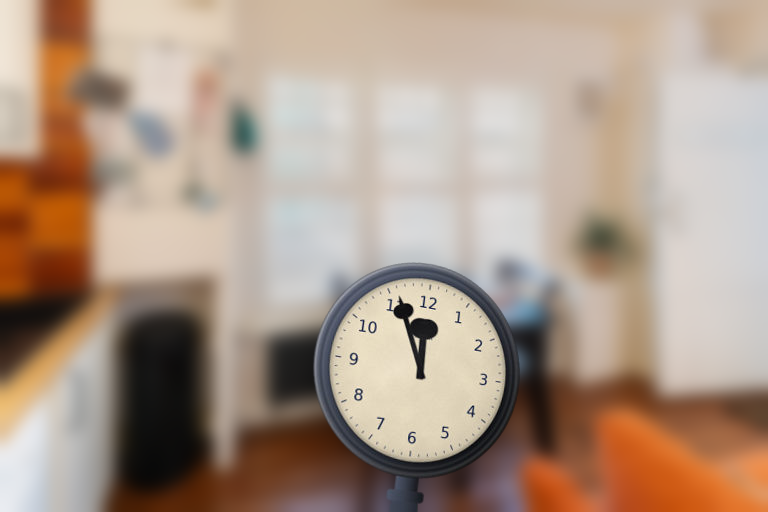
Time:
11h56
